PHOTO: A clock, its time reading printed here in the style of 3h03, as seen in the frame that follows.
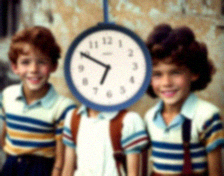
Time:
6h50
